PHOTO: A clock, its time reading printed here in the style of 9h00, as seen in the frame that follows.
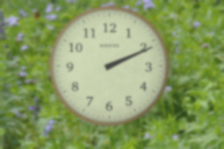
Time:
2h11
